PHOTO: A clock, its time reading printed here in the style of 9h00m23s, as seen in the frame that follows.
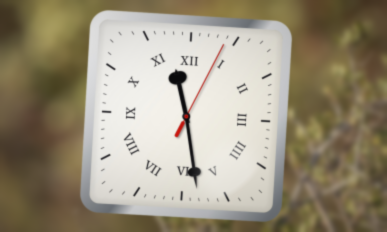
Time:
11h28m04s
